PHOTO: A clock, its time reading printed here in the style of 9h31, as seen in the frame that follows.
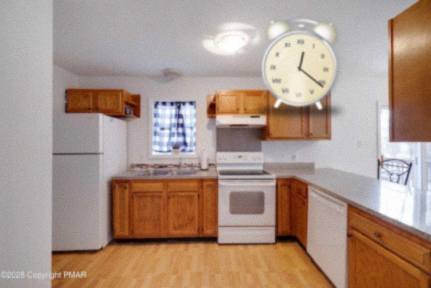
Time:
12h21
